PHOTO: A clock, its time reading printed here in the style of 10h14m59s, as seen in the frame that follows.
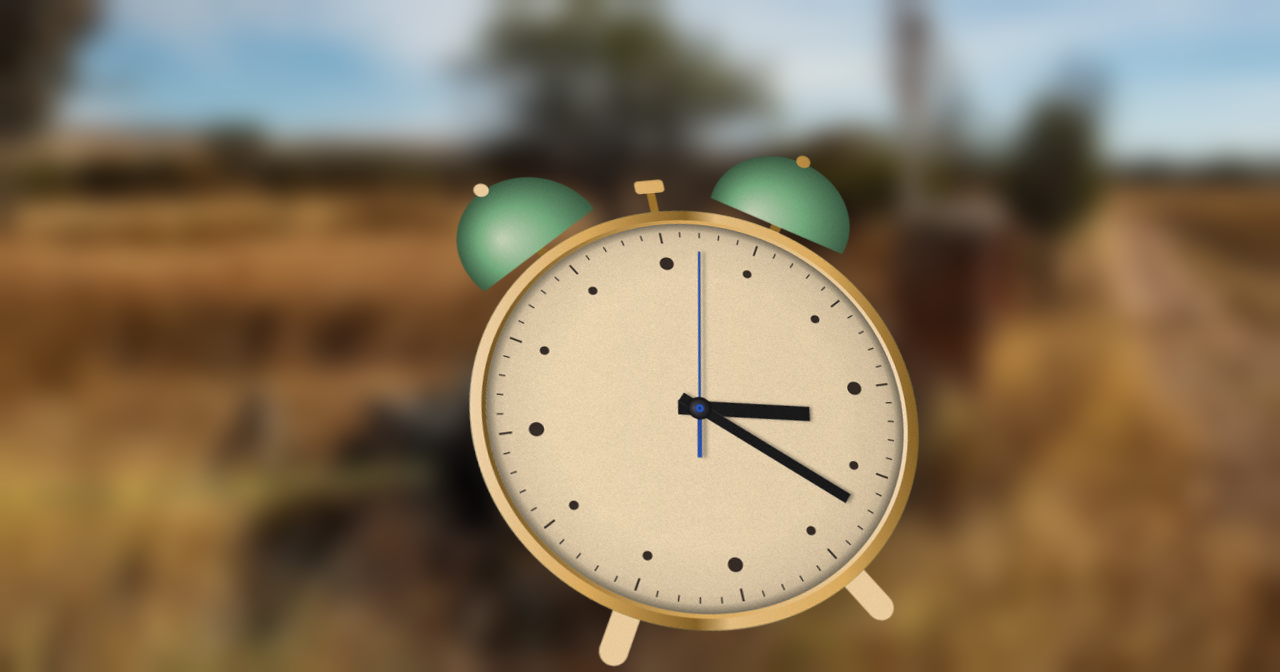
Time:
3h22m02s
